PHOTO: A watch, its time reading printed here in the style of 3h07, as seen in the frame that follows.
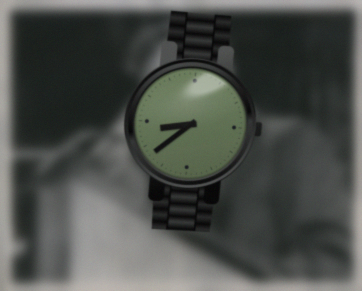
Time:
8h38
